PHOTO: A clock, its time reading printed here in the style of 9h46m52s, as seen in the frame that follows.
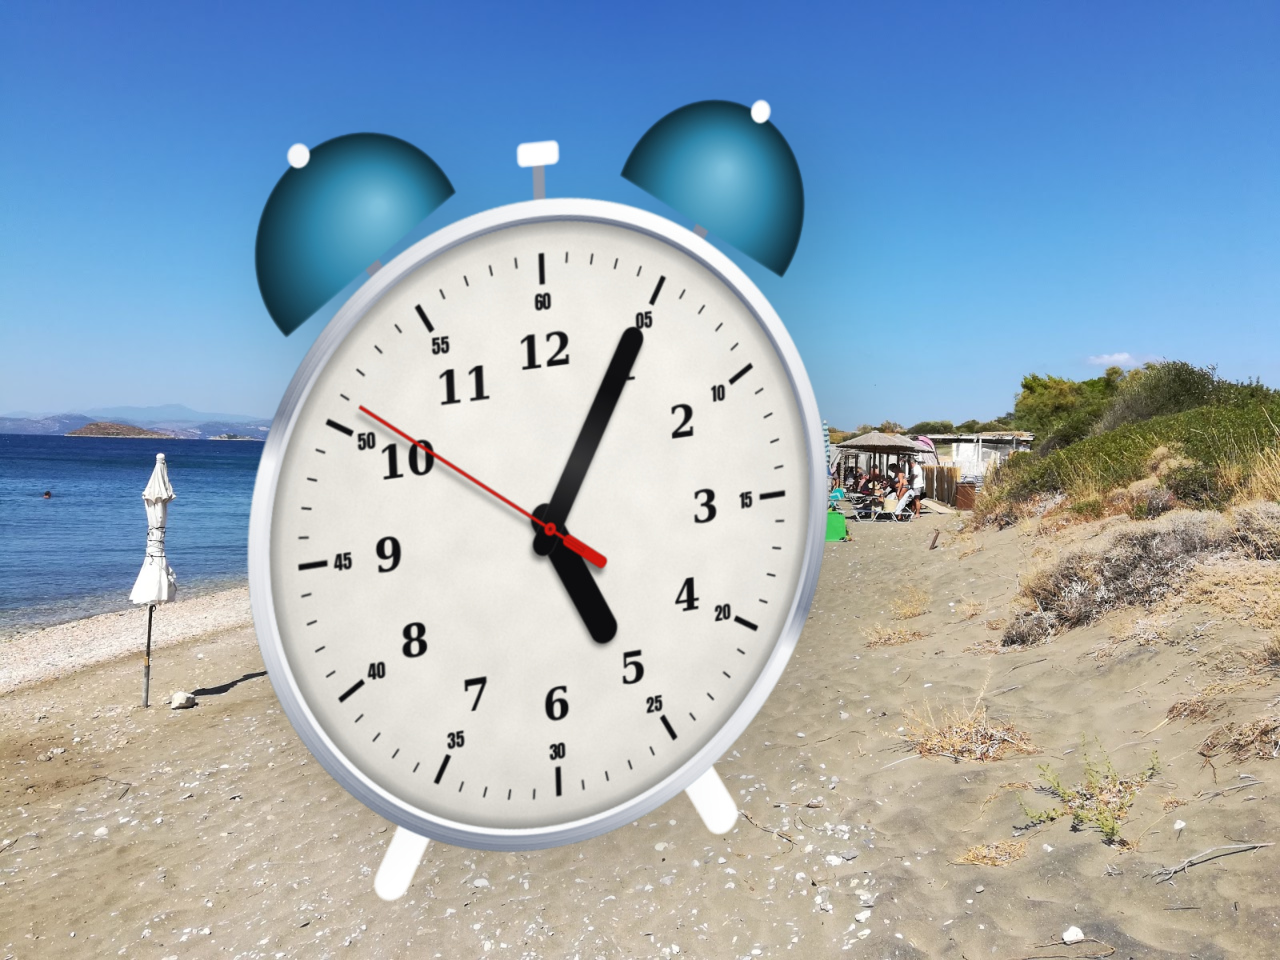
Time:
5h04m51s
